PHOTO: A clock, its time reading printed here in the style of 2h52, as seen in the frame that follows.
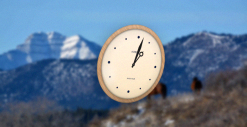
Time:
1h02
